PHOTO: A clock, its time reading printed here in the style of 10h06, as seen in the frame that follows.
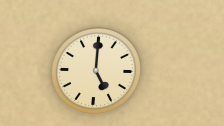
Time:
5h00
